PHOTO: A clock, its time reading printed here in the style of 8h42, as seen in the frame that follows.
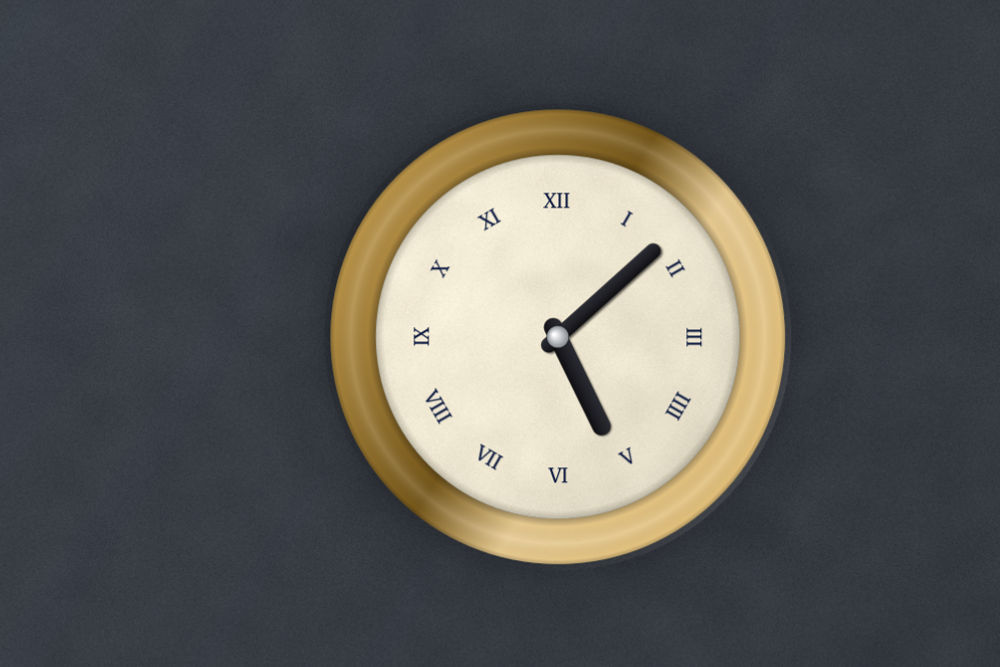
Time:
5h08
